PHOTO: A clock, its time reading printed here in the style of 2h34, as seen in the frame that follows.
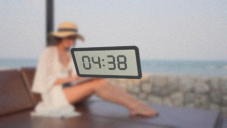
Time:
4h38
